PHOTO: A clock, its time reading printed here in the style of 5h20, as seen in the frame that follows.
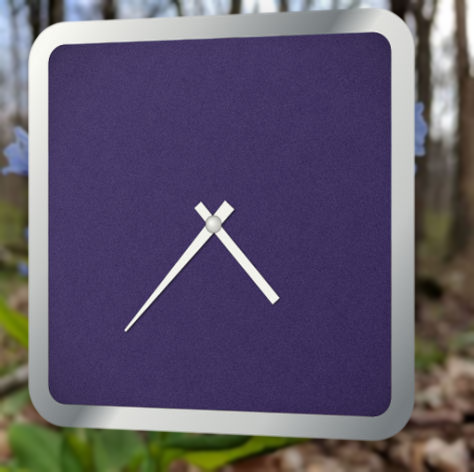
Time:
4h37
